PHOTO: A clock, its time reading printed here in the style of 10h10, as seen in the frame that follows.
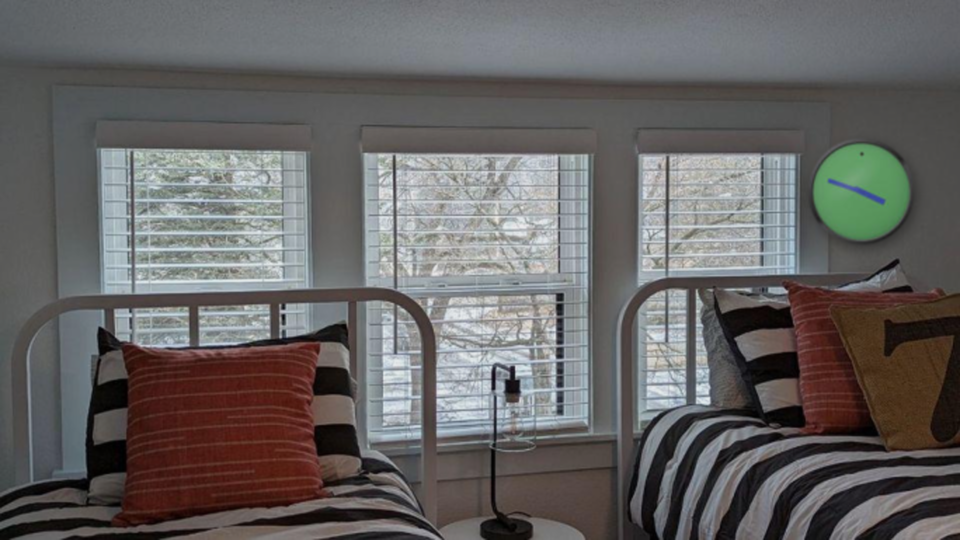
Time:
3h48
